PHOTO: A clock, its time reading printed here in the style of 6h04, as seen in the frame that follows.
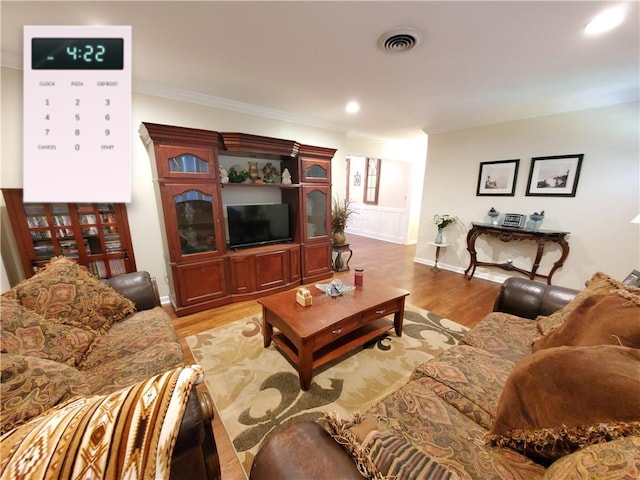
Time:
4h22
